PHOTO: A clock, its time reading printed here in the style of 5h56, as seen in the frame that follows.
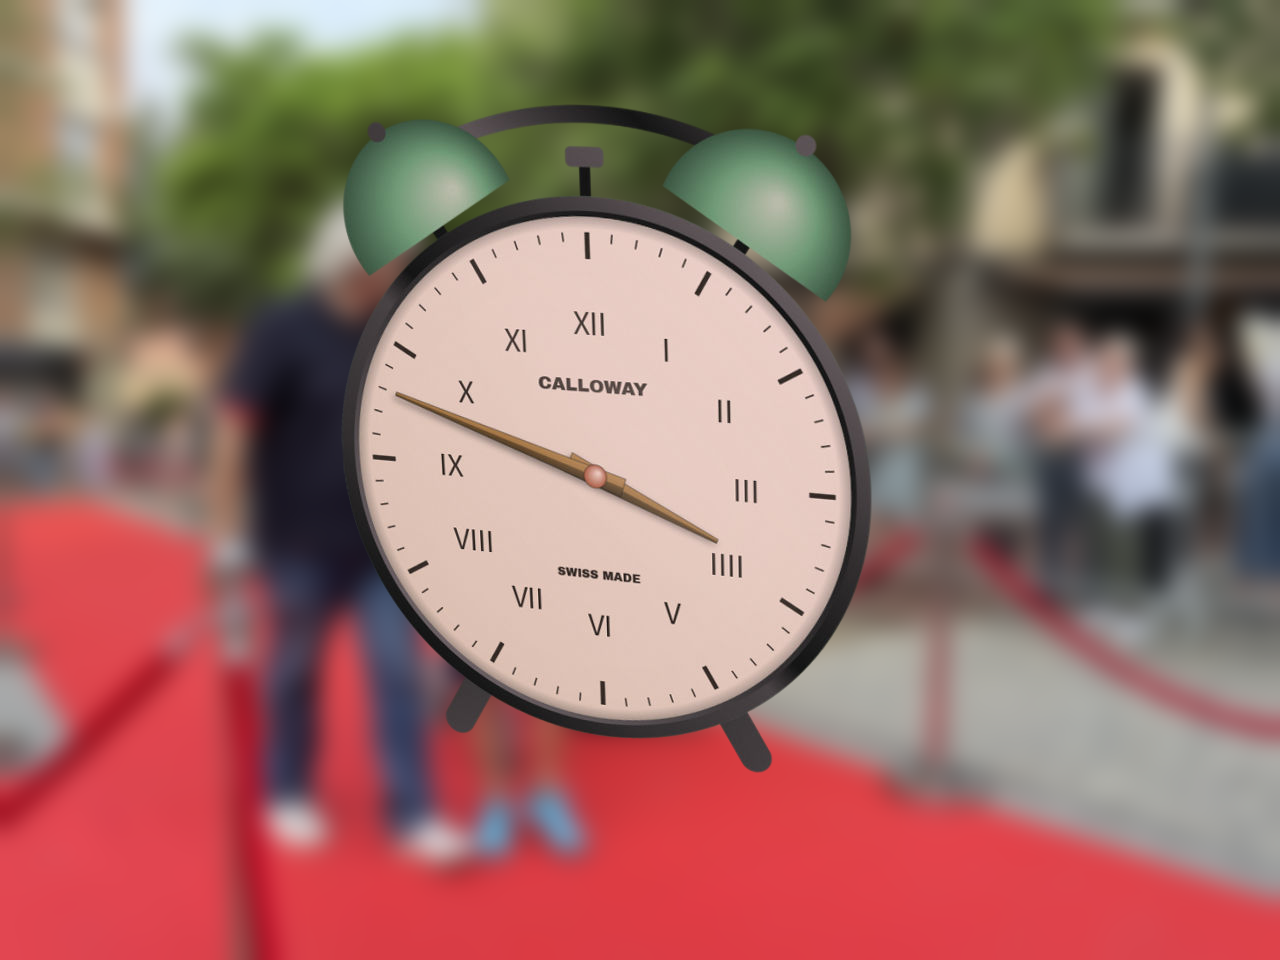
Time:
3h48
